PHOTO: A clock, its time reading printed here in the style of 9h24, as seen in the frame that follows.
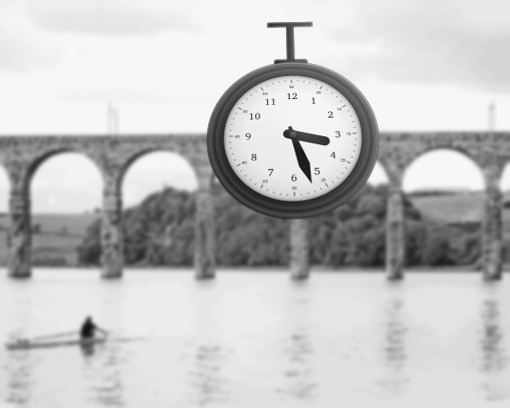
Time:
3h27
